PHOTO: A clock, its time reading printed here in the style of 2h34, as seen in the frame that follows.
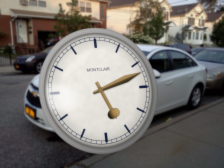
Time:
5h12
